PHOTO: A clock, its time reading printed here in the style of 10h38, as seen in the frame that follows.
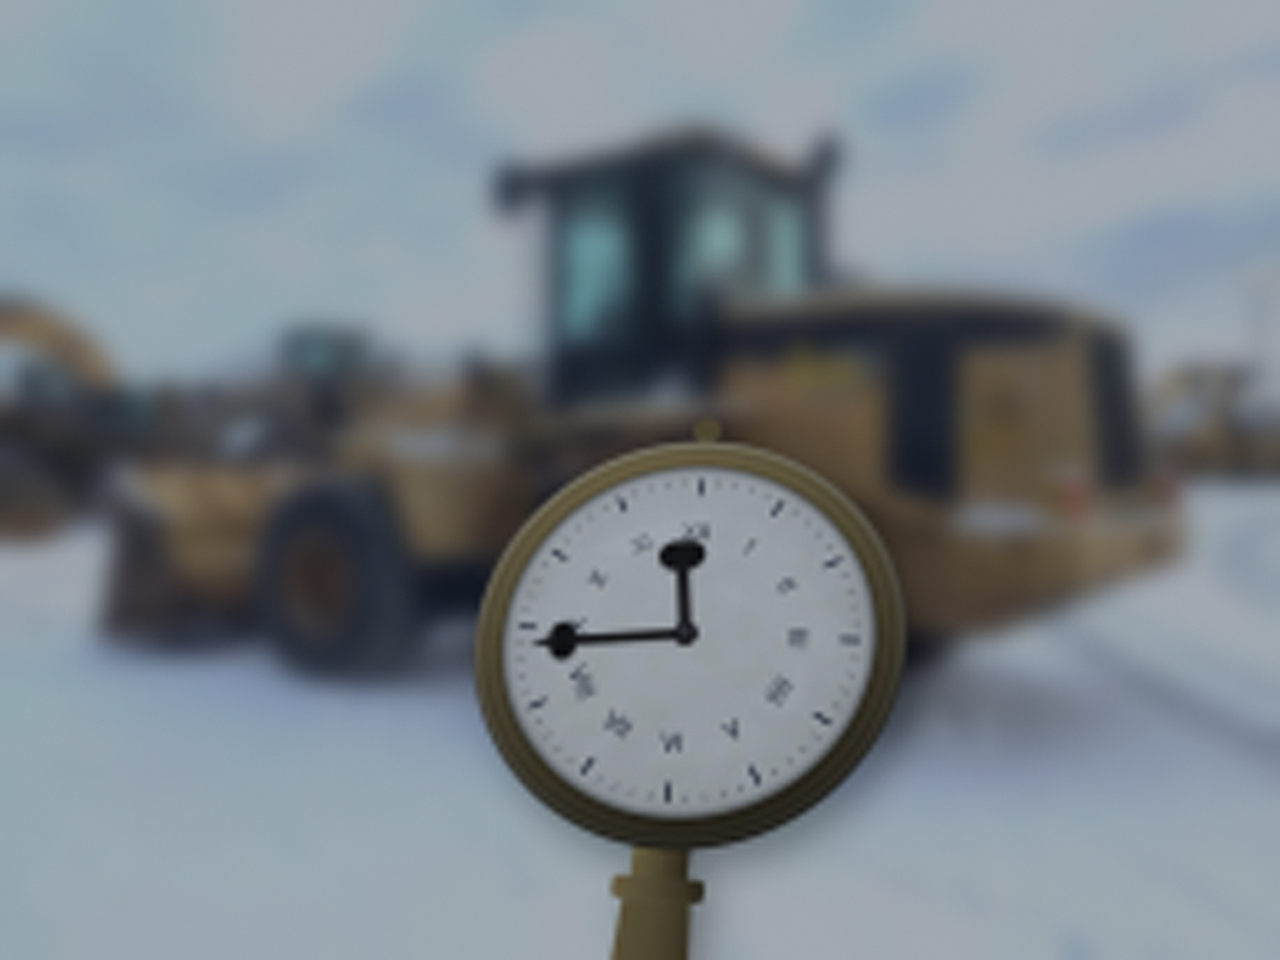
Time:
11h44
